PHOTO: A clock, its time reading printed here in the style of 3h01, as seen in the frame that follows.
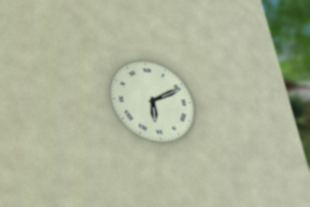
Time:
6h11
